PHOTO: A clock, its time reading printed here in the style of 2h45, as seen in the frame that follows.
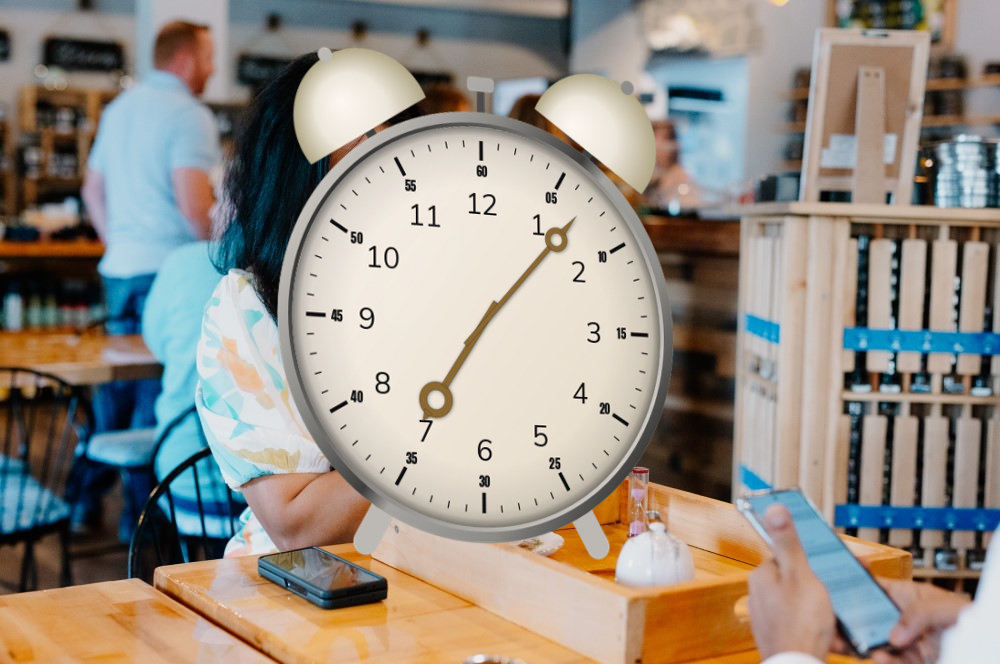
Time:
7h07
